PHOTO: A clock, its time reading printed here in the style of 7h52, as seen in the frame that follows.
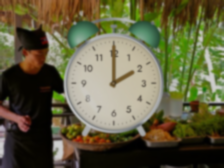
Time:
2h00
